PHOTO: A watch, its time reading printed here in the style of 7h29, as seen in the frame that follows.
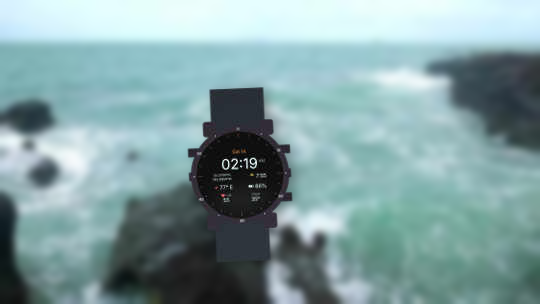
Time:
2h19
